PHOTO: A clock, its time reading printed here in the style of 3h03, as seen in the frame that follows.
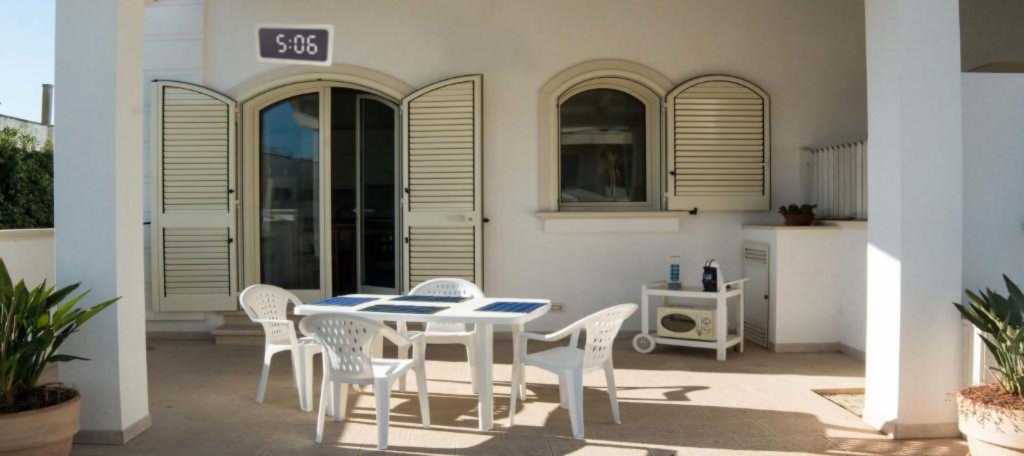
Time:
5h06
